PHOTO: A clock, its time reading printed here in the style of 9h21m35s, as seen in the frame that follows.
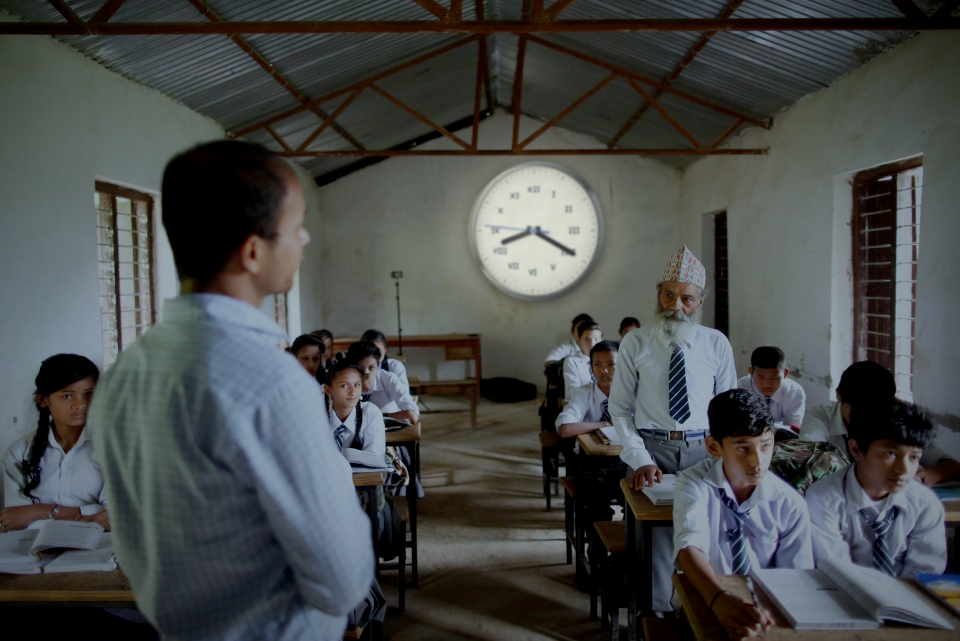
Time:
8h19m46s
